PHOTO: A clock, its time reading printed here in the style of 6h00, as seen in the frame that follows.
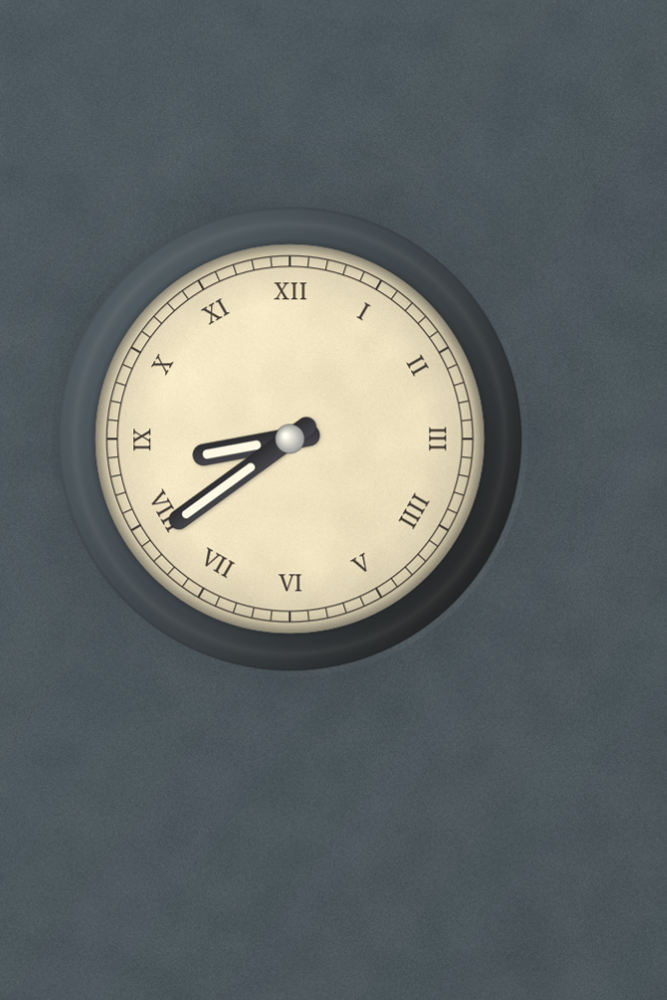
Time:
8h39
